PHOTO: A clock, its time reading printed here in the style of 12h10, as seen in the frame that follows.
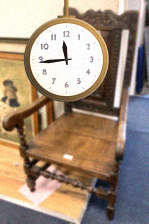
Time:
11h44
